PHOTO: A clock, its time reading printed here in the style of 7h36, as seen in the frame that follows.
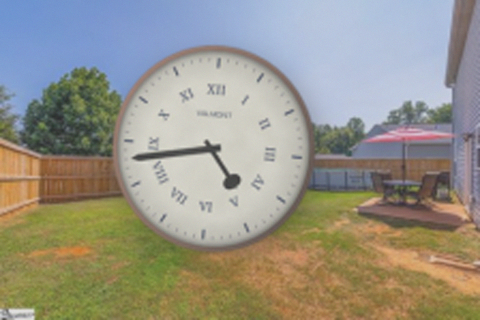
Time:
4h43
